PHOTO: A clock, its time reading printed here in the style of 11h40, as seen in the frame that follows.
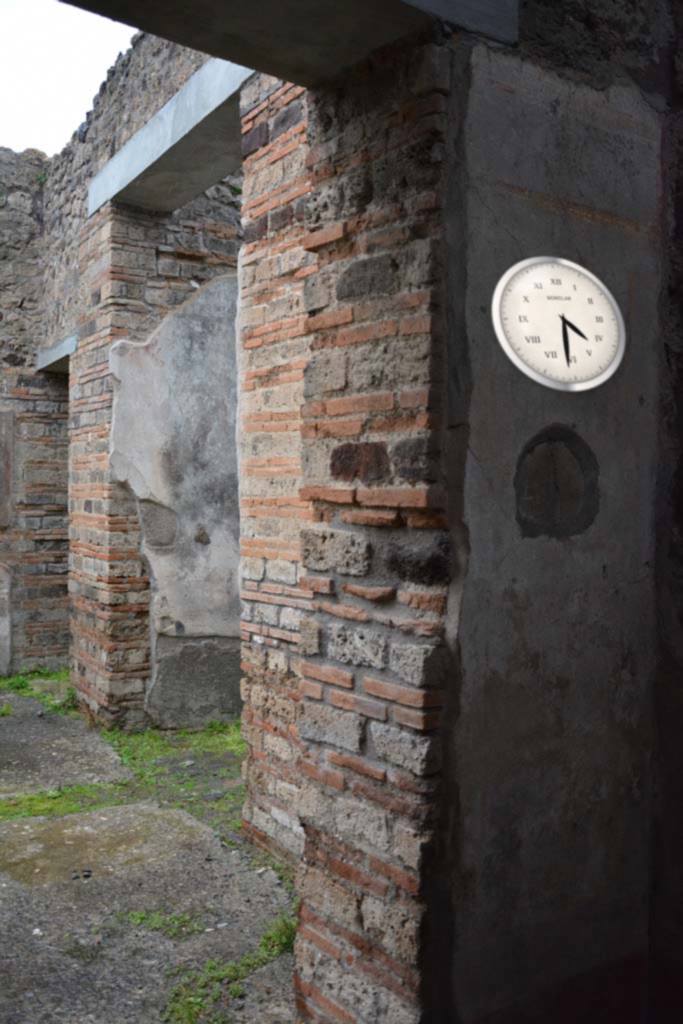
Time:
4h31
